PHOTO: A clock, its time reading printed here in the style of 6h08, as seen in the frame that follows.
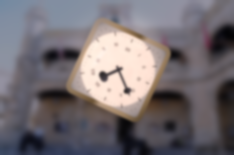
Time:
7h22
